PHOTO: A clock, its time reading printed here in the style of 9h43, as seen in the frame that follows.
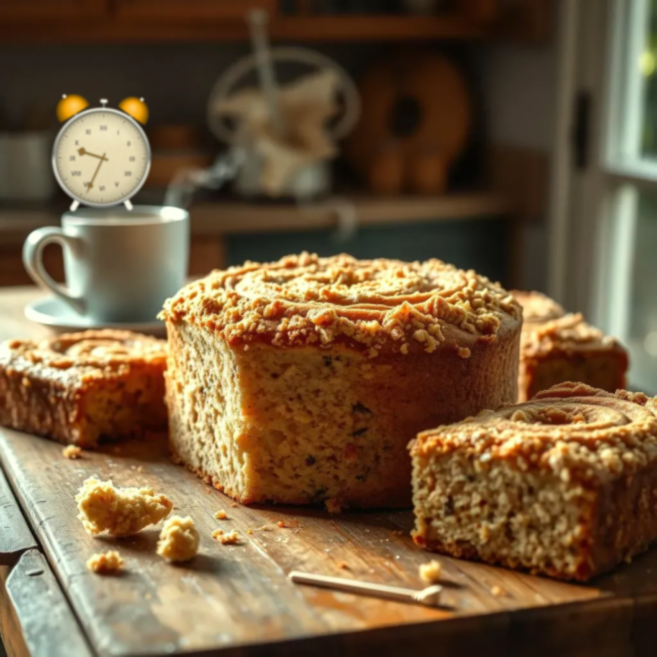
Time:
9h34
